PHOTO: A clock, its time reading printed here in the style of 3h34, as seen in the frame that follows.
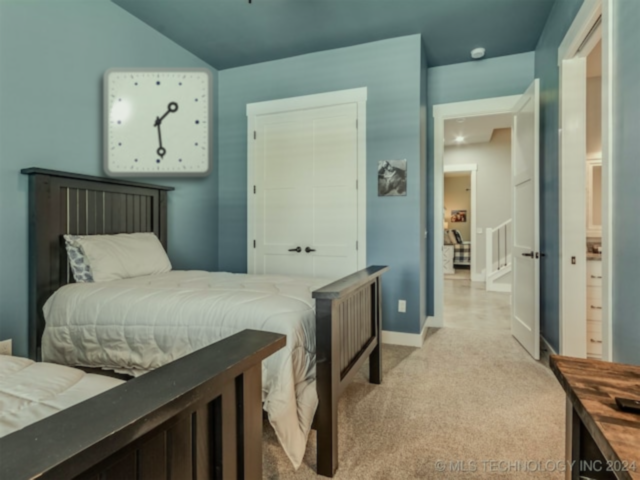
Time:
1h29
